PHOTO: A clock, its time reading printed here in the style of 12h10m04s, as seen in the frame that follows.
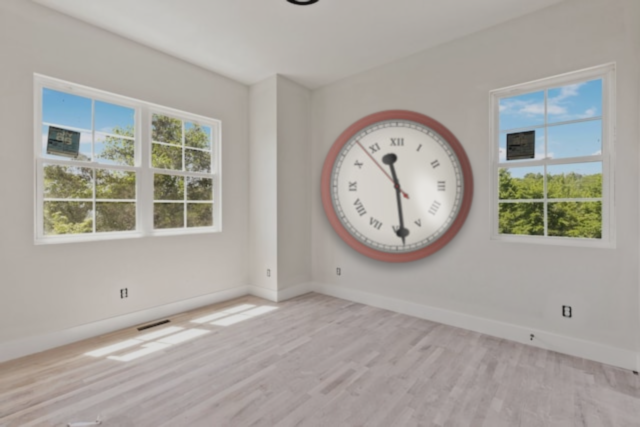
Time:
11h28m53s
